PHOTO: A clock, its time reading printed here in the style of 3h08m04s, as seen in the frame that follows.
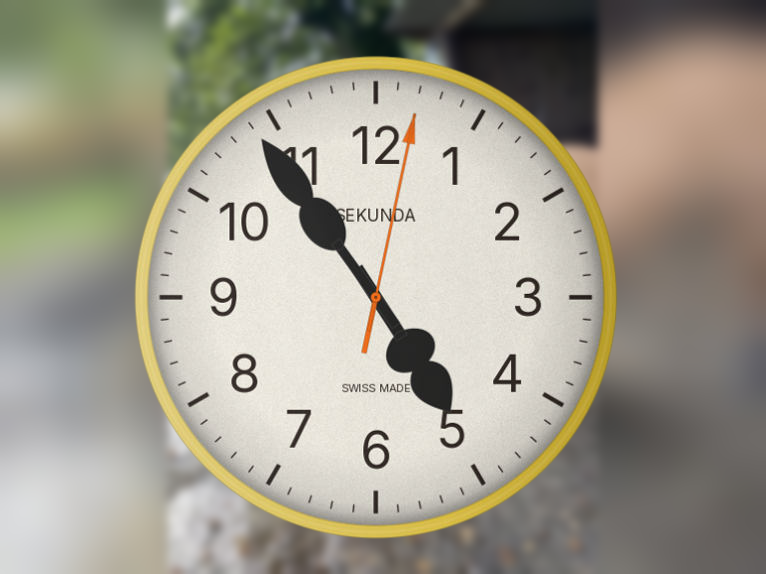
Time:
4h54m02s
